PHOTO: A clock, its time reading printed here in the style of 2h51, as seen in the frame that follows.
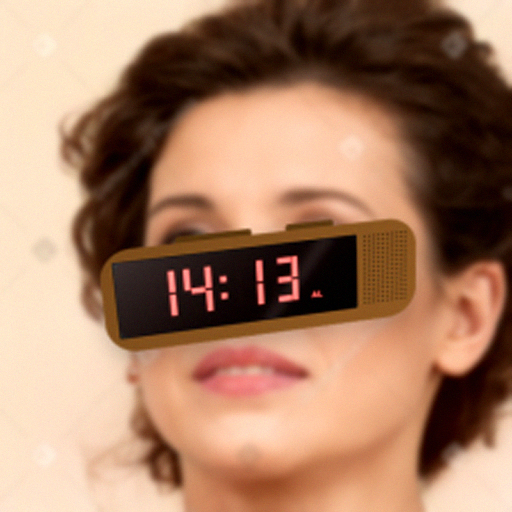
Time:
14h13
